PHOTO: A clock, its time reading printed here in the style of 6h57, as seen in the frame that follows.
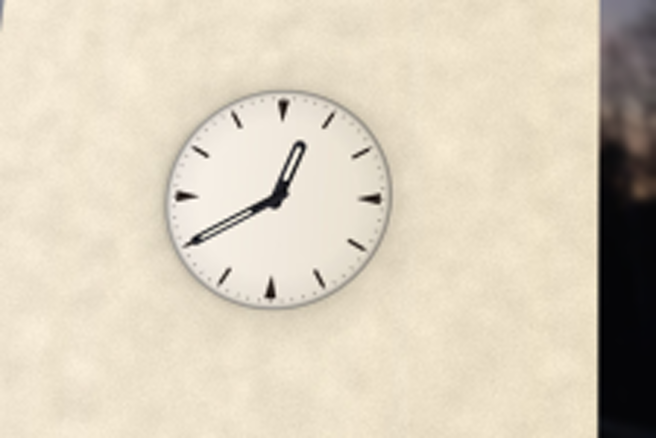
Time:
12h40
